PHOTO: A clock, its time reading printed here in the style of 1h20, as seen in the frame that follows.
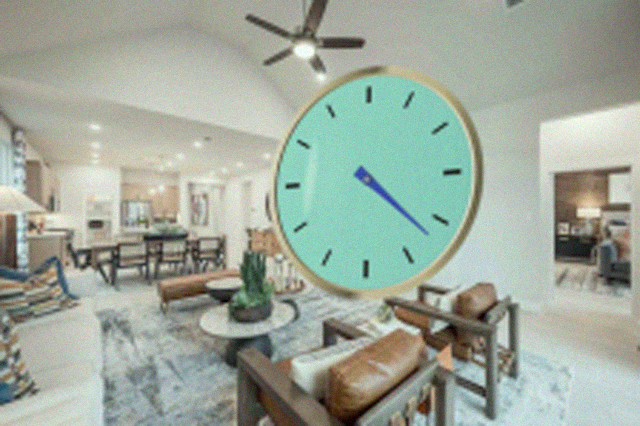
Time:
4h22
